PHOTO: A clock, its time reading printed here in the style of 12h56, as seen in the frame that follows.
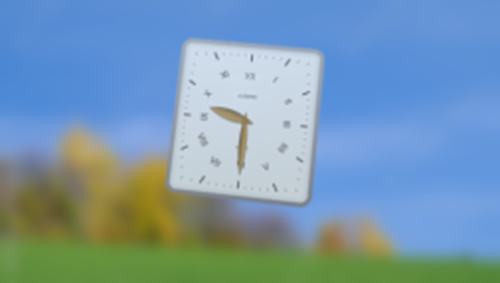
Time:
9h30
